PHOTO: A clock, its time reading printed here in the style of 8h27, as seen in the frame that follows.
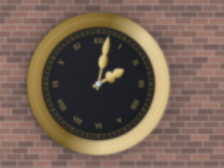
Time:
2h02
